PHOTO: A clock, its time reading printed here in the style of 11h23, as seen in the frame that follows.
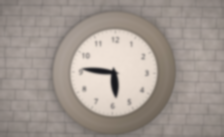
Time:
5h46
